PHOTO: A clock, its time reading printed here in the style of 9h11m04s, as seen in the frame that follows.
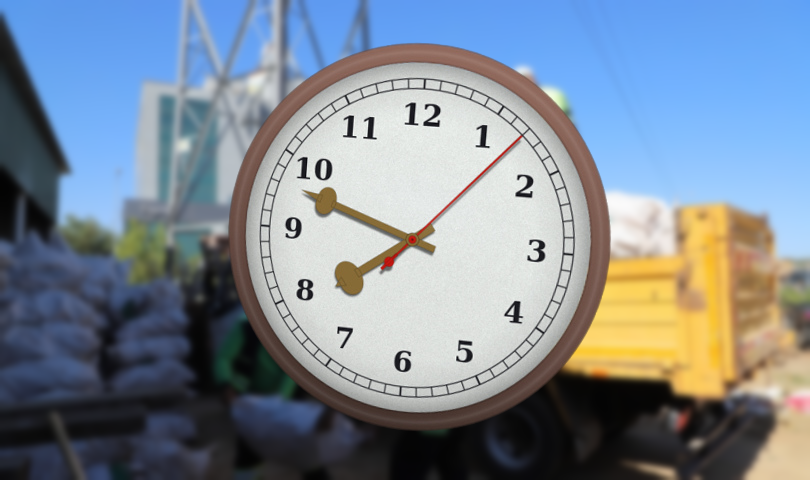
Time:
7h48m07s
